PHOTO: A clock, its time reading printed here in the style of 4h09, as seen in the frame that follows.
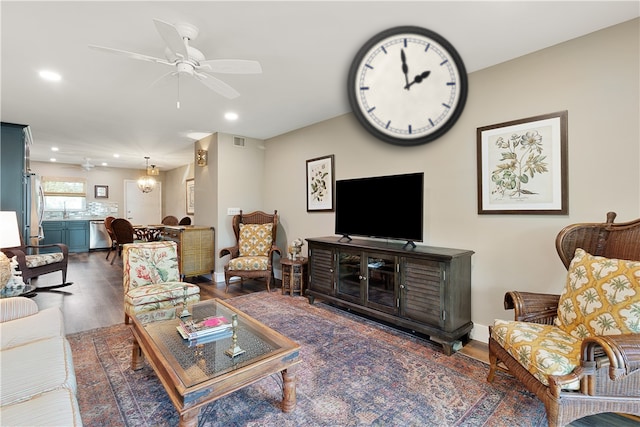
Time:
1h59
